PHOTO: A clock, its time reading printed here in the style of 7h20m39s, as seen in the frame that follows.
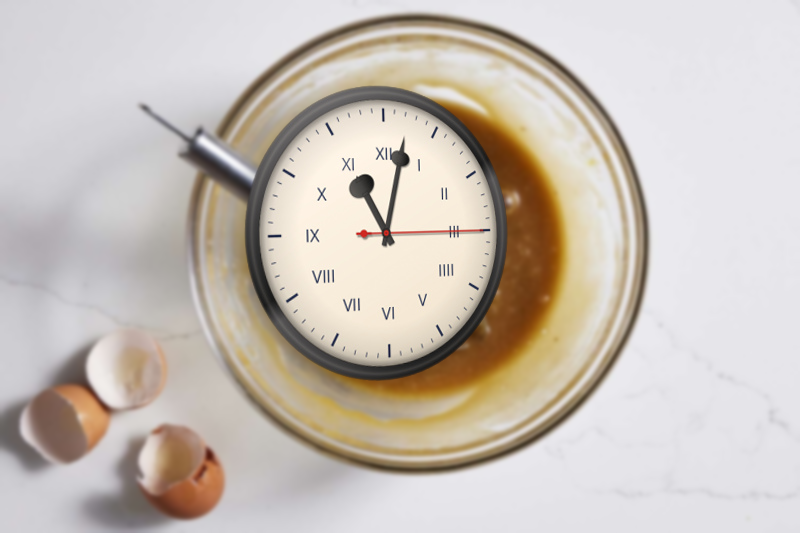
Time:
11h02m15s
